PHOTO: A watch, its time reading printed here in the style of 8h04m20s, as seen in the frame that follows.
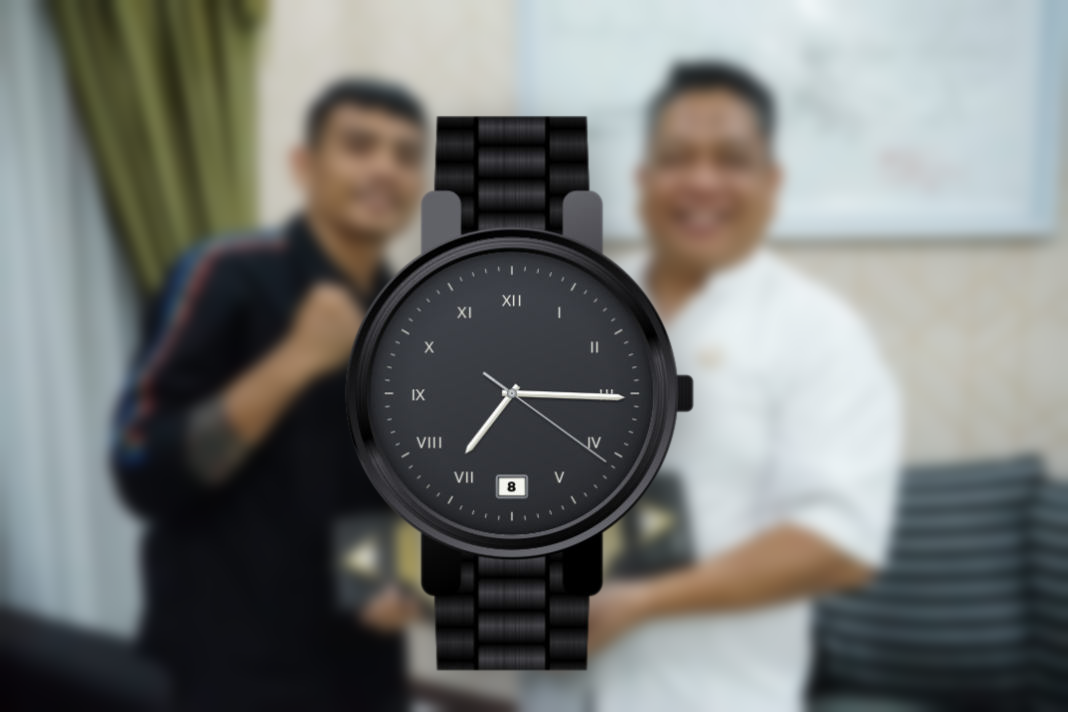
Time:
7h15m21s
